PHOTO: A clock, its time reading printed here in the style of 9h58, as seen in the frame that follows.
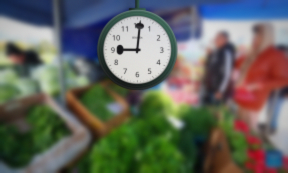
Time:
9h01
